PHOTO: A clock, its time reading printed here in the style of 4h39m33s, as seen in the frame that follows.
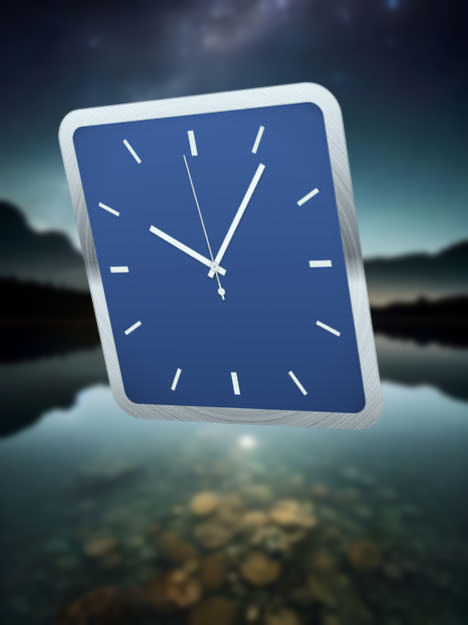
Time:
10h05m59s
